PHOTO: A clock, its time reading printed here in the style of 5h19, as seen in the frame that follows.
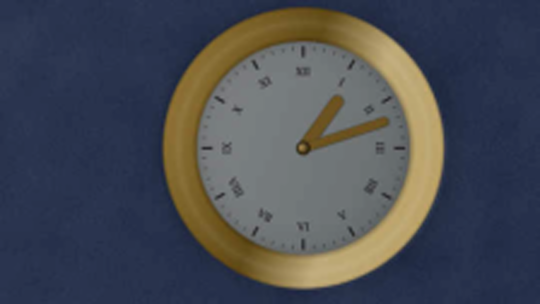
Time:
1h12
